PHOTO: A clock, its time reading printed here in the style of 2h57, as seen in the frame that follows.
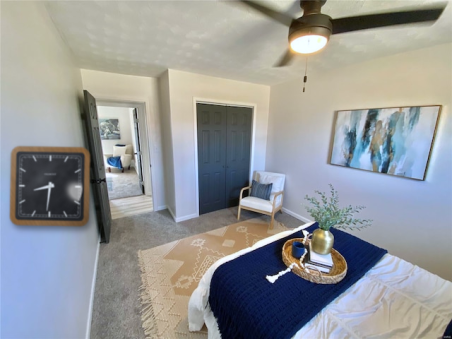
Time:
8h31
